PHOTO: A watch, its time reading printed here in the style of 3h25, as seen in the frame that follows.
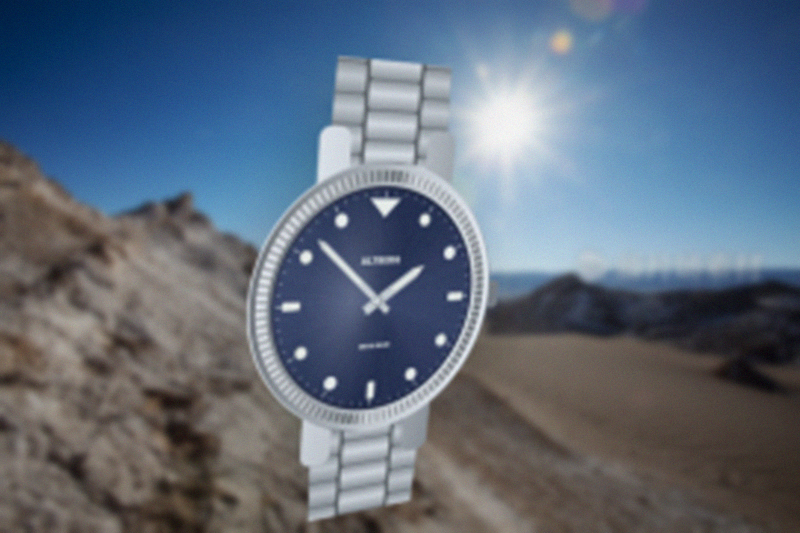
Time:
1h52
